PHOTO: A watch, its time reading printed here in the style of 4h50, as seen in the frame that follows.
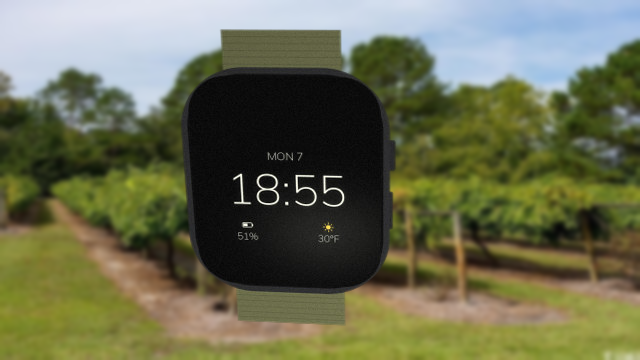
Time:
18h55
